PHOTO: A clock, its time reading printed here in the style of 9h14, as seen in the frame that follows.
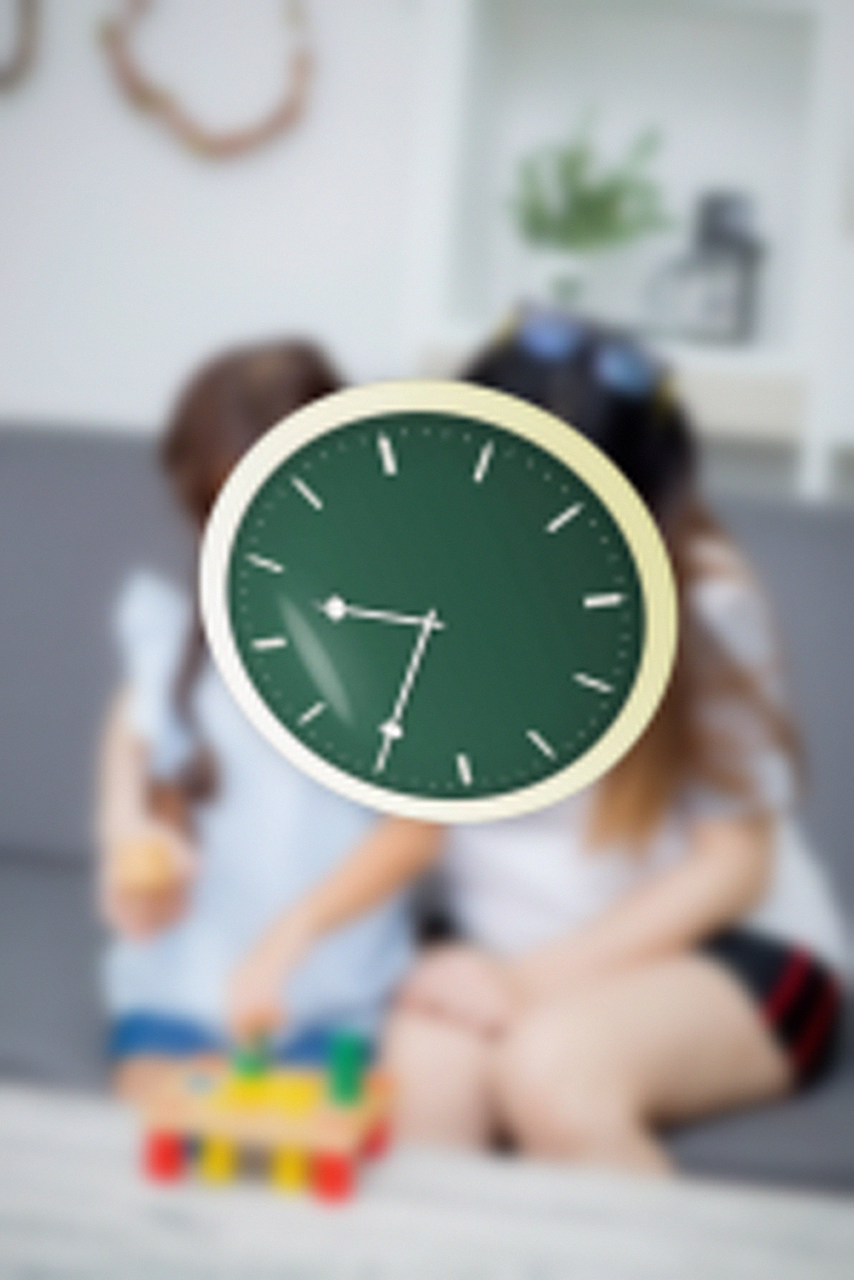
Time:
9h35
